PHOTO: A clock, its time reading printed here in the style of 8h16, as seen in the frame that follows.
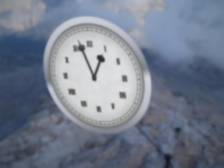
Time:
12h57
